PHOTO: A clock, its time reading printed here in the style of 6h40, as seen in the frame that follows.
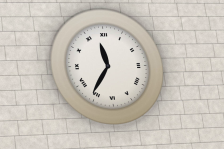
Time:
11h36
